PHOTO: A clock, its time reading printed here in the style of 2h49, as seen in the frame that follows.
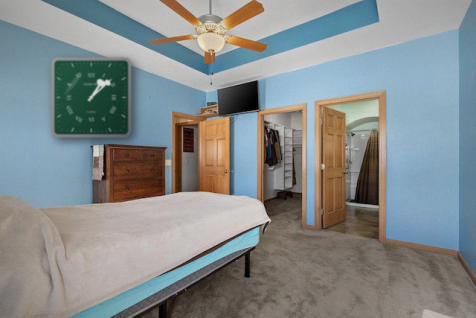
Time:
1h08
